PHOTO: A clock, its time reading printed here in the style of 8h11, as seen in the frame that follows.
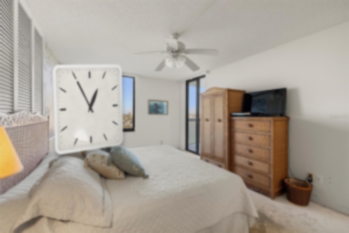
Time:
12h55
